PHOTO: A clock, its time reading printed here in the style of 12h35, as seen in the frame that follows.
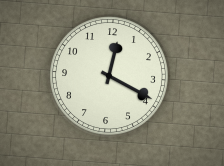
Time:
12h19
